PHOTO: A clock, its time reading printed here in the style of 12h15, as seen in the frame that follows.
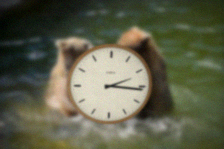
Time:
2h16
